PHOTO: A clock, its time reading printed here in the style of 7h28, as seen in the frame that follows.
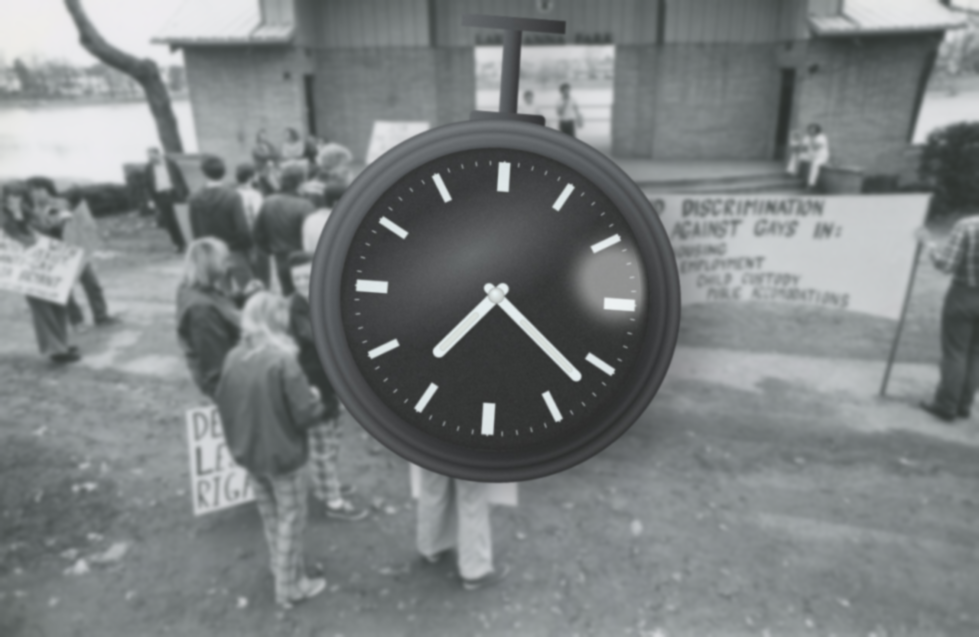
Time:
7h22
